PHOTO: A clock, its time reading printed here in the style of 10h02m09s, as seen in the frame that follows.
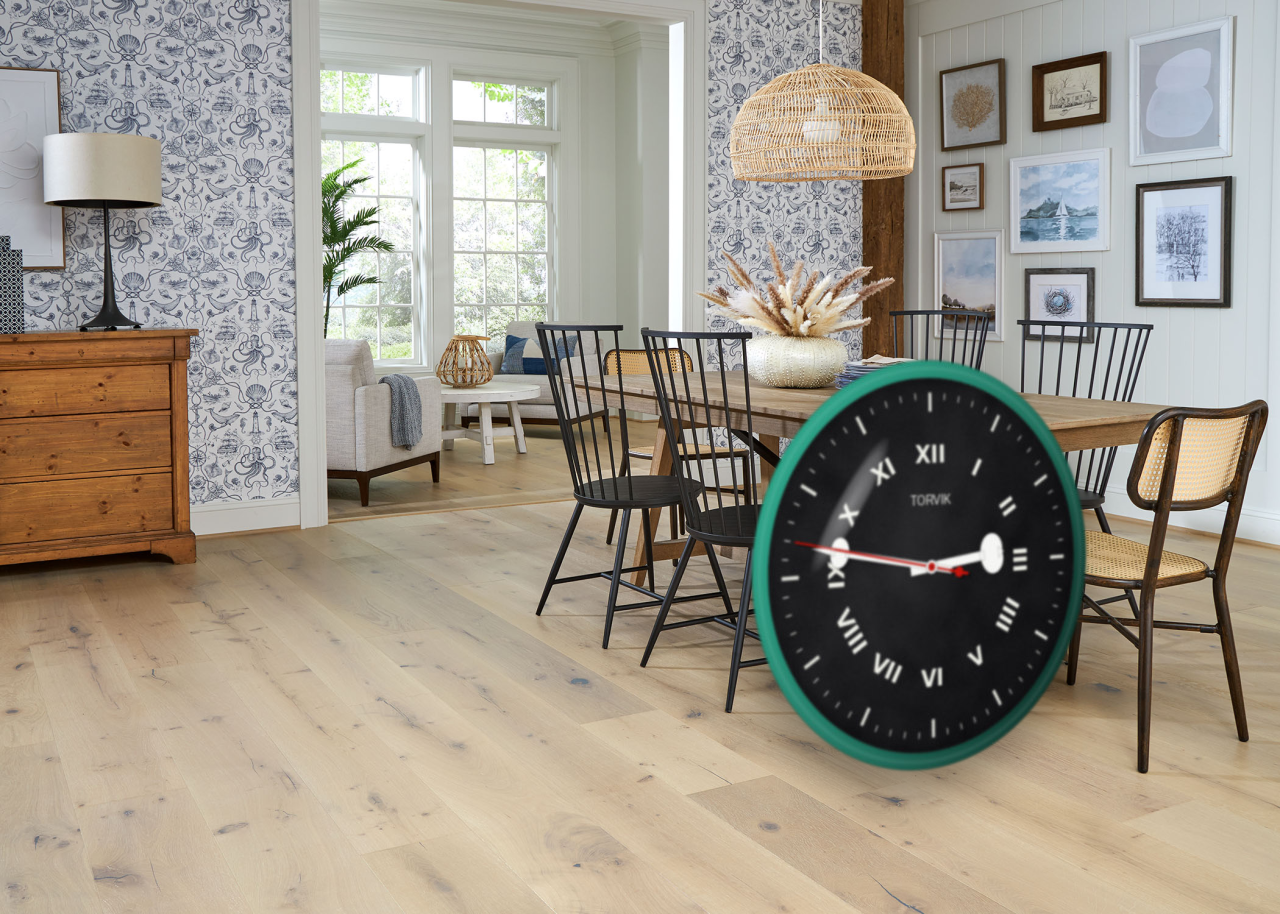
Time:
2h46m47s
